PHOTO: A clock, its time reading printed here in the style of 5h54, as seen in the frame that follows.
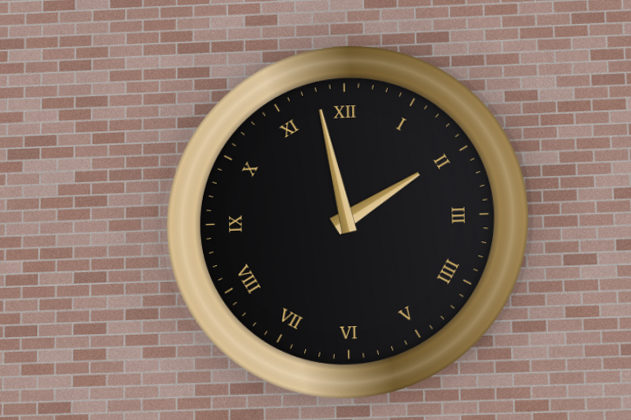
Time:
1h58
